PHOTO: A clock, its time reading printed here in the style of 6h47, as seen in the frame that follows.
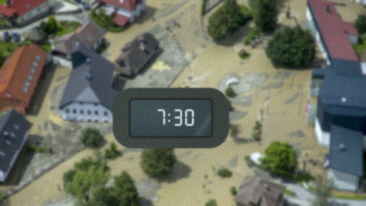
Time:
7h30
